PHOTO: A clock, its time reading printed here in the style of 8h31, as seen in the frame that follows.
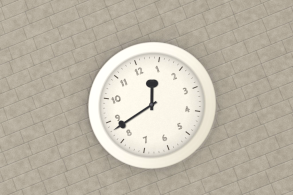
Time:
12h43
